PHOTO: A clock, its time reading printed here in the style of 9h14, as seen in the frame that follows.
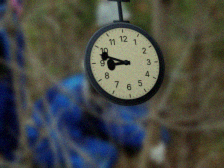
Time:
8h48
